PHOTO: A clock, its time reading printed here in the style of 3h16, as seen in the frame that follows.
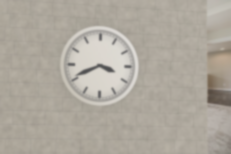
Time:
3h41
